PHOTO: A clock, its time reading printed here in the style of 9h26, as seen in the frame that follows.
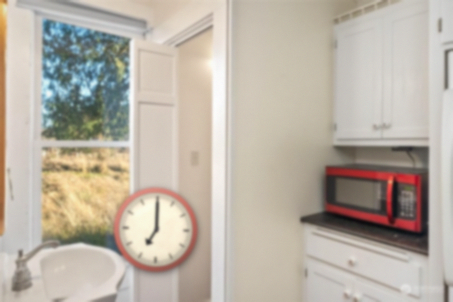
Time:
7h00
